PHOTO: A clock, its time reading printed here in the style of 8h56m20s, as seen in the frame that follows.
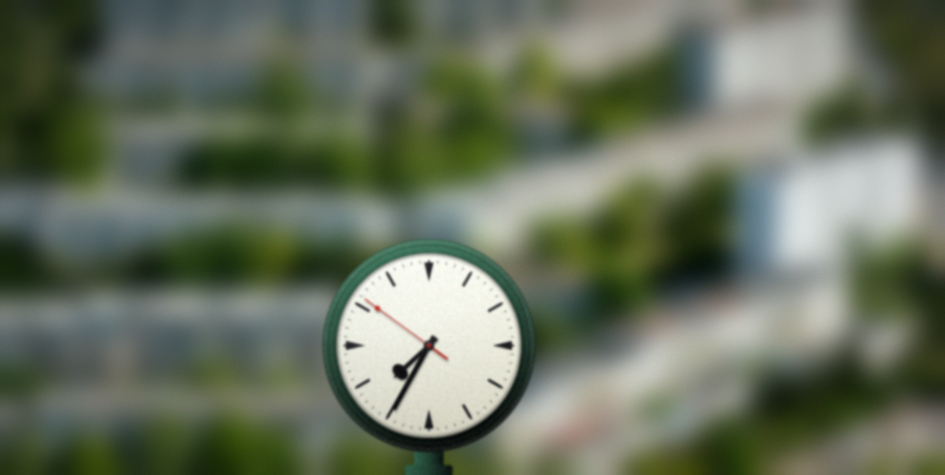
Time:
7h34m51s
